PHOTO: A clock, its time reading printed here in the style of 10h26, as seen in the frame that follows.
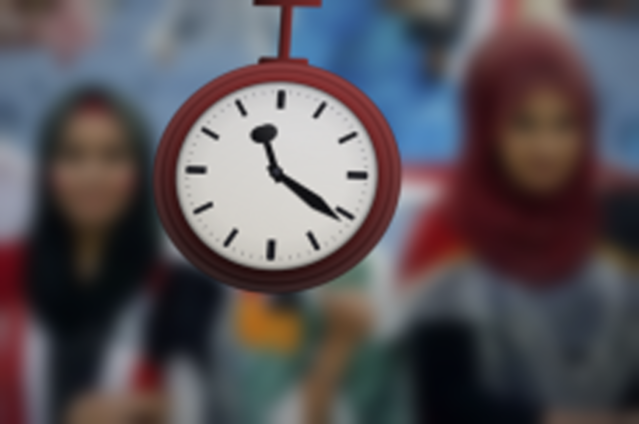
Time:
11h21
